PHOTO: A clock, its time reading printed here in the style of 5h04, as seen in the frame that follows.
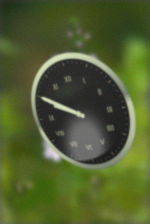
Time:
9h50
